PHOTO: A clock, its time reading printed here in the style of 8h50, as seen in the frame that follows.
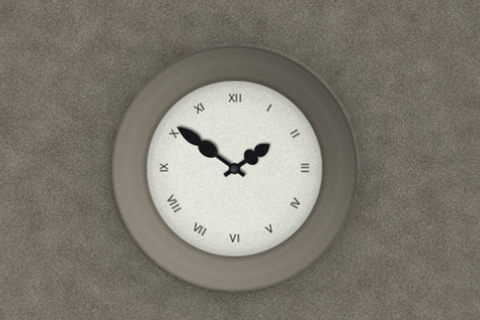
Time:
1h51
